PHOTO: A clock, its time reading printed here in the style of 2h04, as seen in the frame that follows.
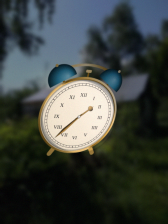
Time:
1h37
